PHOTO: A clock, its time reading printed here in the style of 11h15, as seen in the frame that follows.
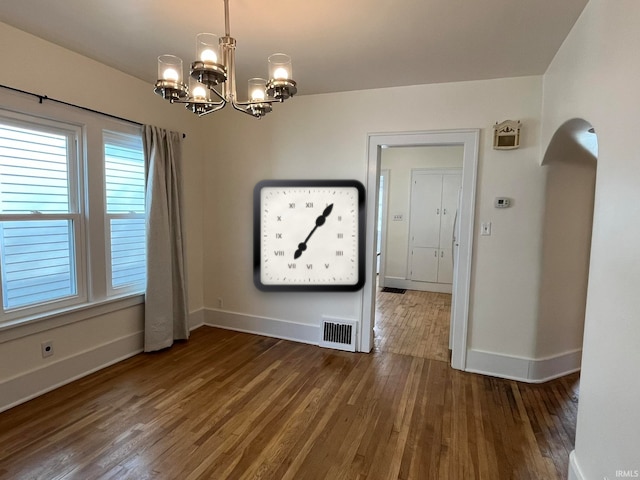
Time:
7h06
